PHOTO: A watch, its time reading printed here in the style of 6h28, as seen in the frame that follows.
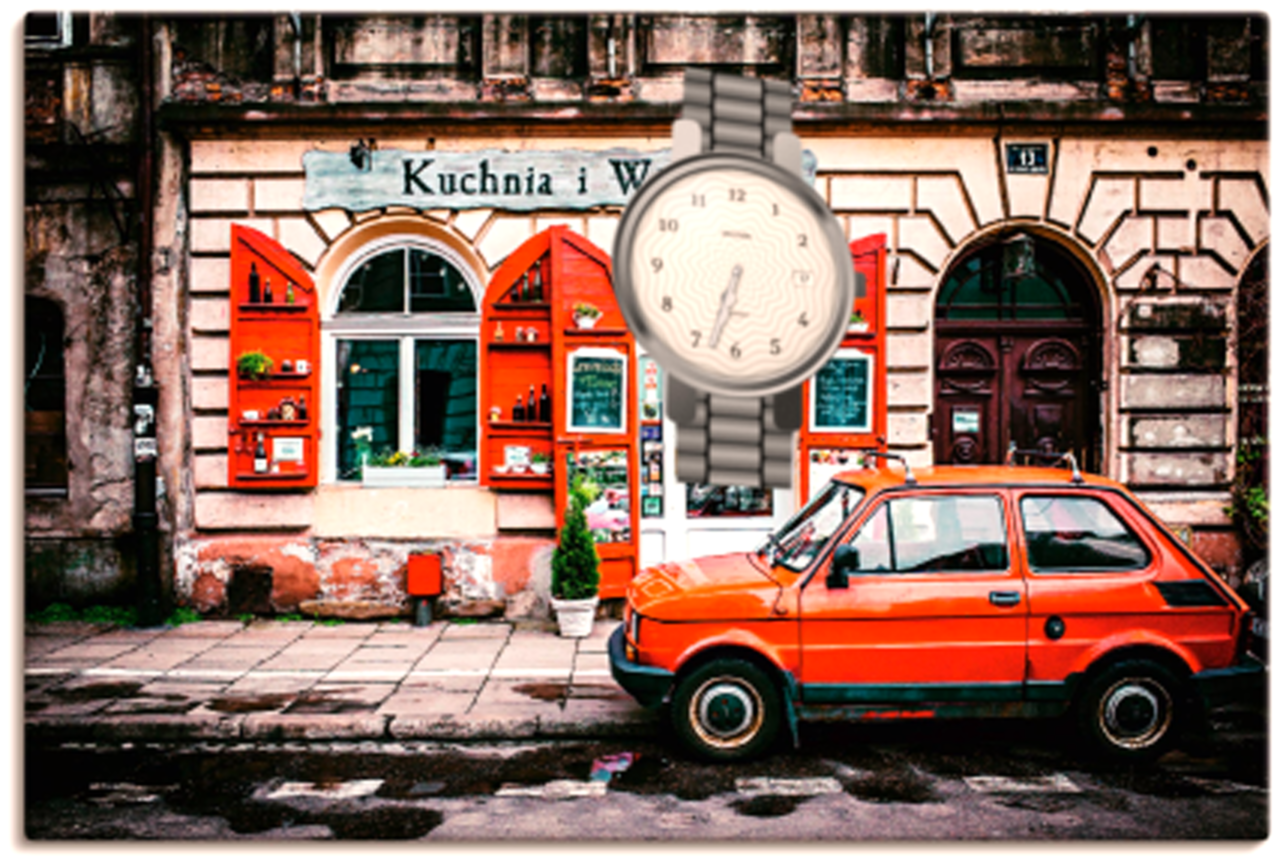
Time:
6h33
